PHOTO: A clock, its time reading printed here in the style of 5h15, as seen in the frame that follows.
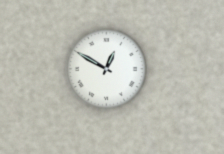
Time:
12h50
